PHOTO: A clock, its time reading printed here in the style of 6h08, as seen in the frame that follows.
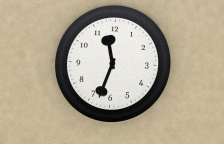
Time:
11h33
